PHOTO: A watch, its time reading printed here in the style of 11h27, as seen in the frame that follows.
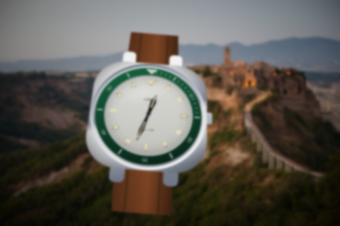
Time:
12h33
